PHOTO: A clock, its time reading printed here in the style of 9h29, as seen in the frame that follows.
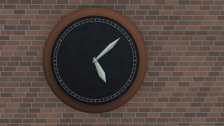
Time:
5h08
